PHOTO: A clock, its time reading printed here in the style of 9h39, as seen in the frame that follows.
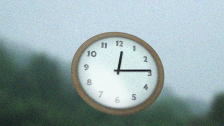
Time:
12h14
